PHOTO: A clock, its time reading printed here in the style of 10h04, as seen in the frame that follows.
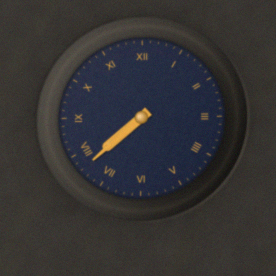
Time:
7h38
